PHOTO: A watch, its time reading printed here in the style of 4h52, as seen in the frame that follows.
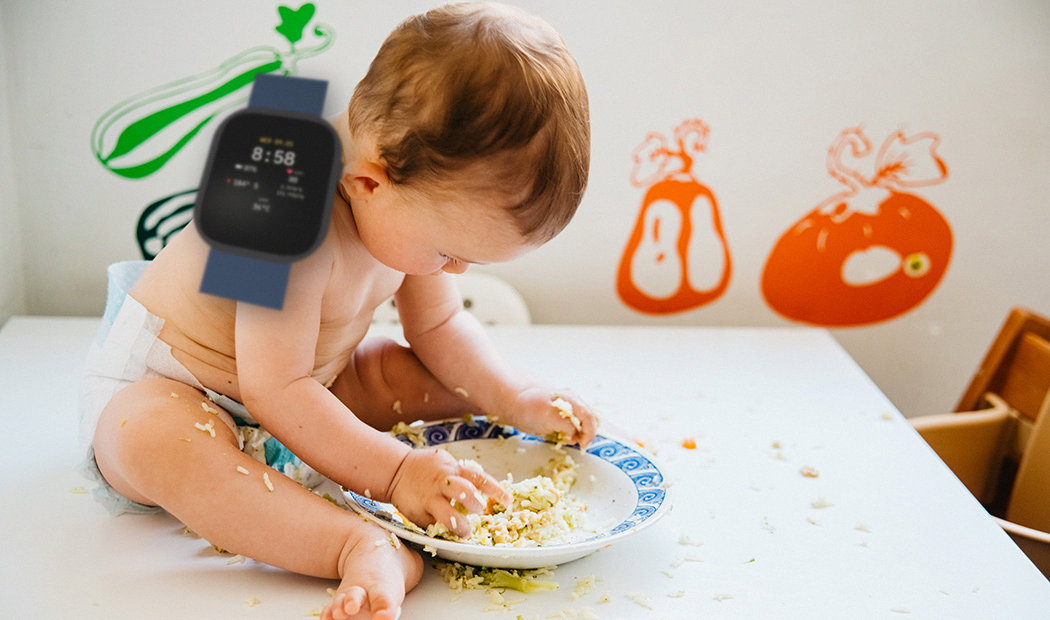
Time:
8h58
